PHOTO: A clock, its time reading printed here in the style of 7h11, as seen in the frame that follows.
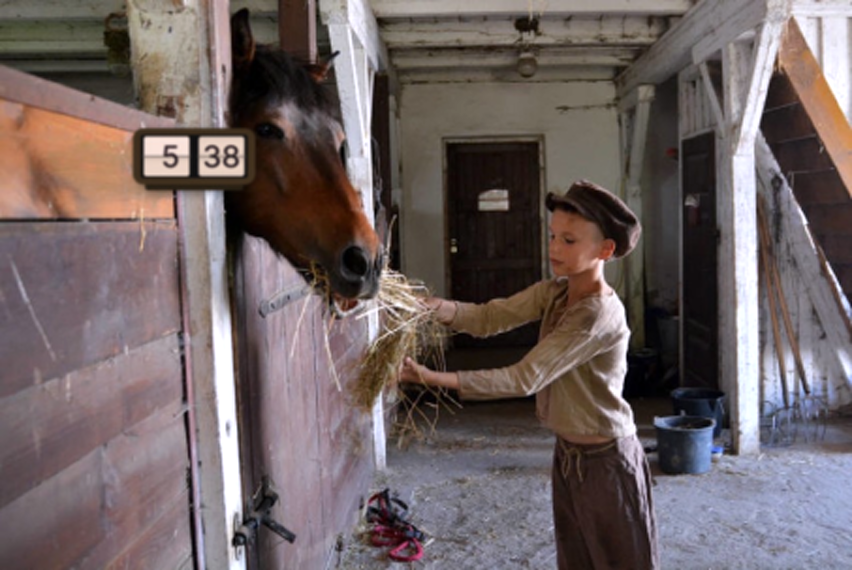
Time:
5h38
